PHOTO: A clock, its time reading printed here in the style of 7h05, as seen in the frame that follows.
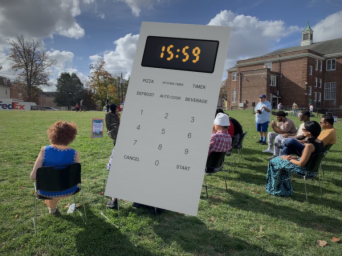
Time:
15h59
